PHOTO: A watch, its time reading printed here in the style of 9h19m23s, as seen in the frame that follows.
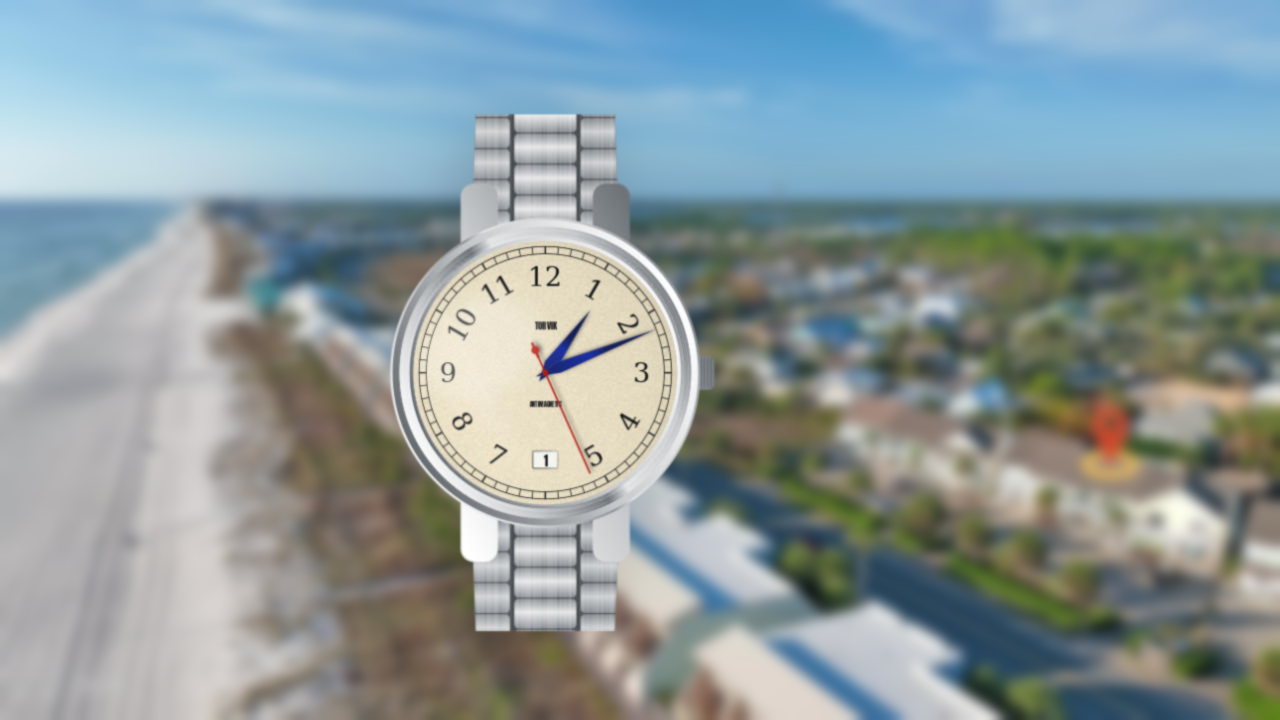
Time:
1h11m26s
